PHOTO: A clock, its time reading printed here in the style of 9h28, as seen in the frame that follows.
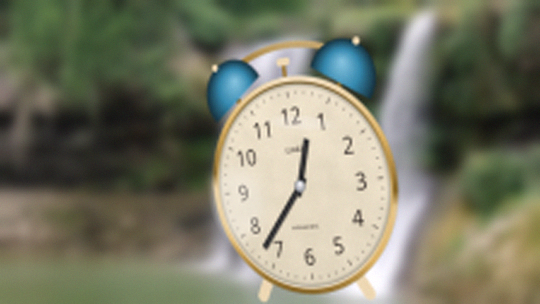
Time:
12h37
